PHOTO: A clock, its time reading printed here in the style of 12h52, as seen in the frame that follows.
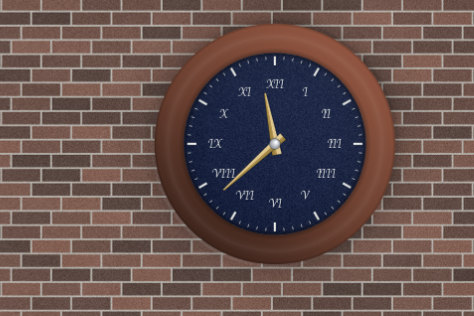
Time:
11h38
